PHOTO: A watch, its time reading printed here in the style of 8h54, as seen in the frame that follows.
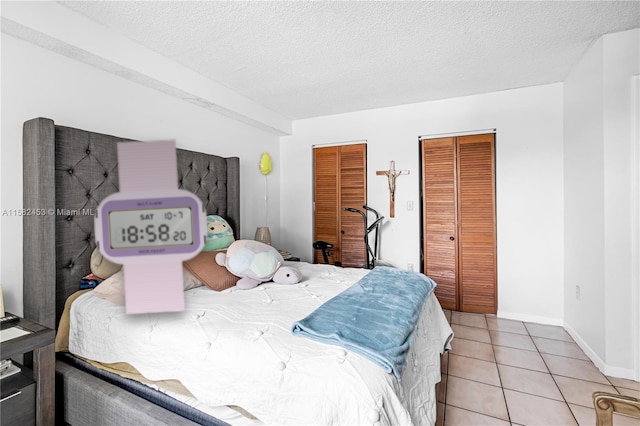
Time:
18h58
